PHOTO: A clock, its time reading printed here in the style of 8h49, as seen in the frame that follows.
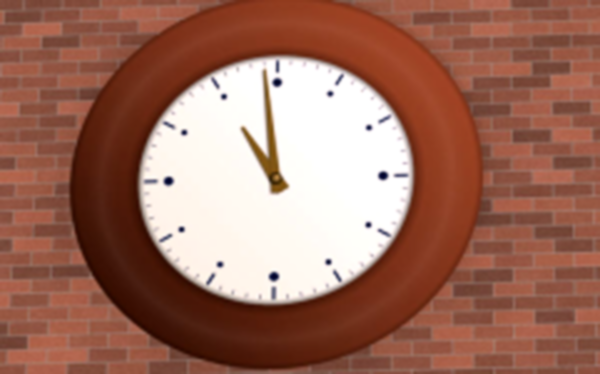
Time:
10h59
